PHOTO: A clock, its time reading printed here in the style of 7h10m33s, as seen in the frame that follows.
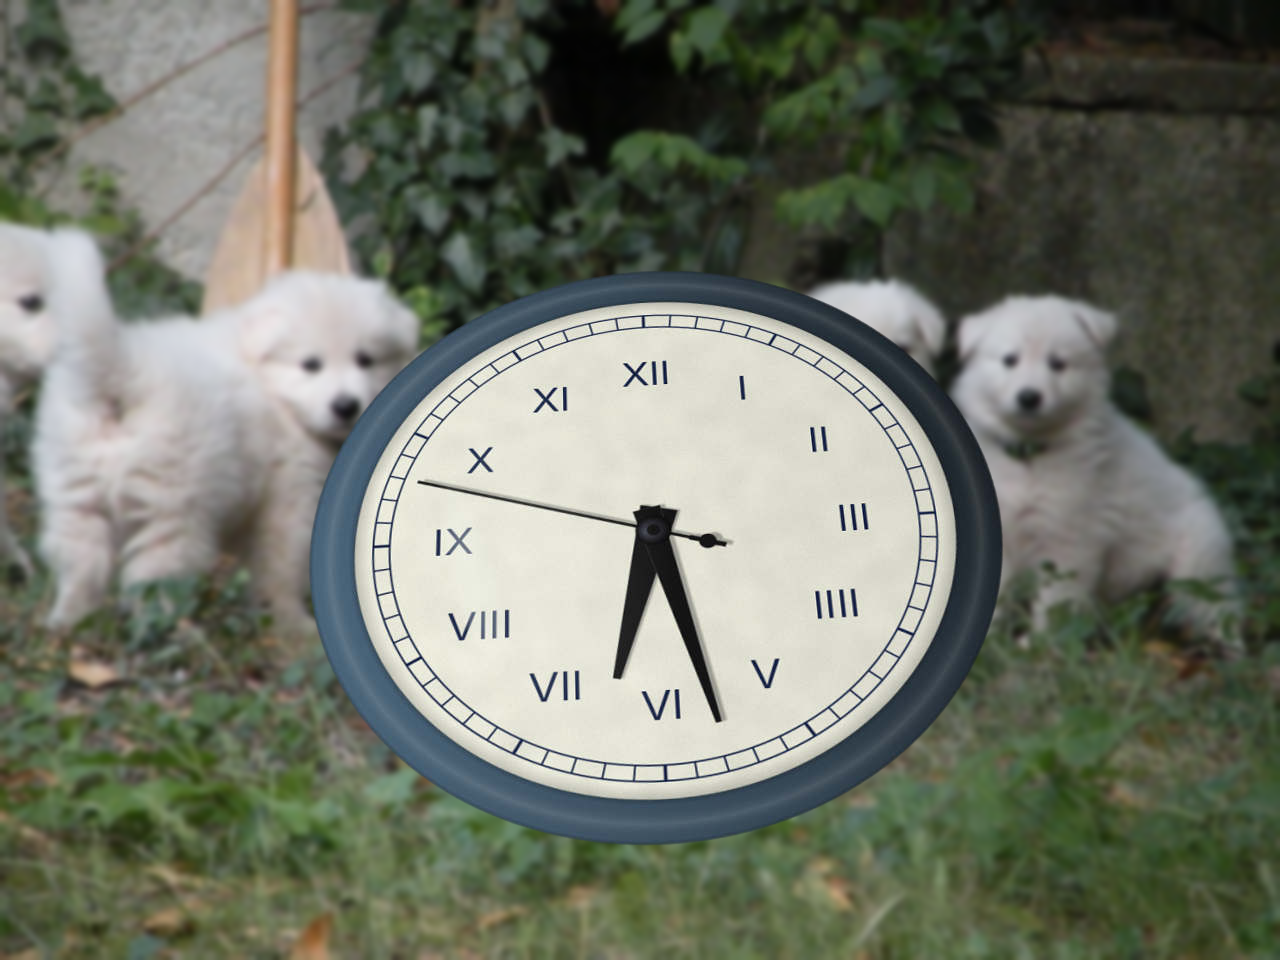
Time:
6h27m48s
